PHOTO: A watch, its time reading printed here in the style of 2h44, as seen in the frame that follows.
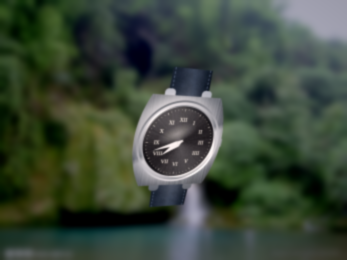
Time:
7h42
